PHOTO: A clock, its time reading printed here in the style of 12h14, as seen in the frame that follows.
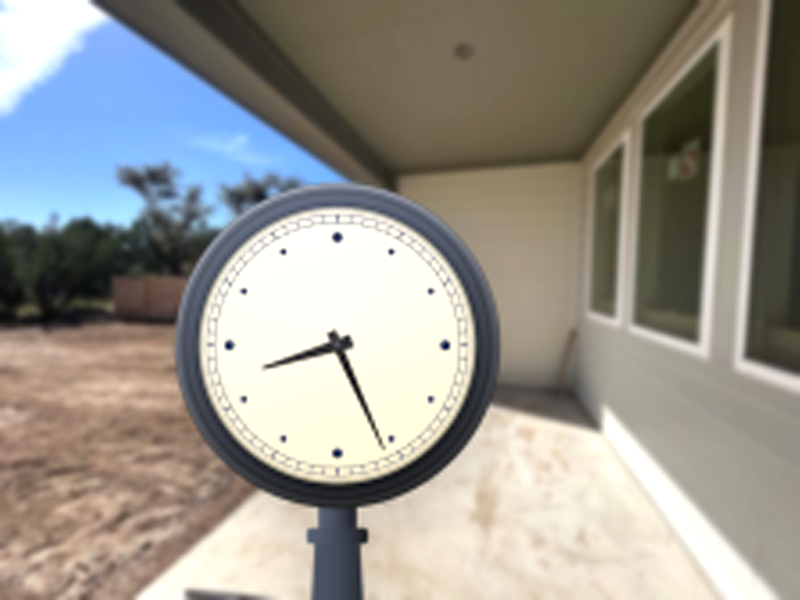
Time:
8h26
